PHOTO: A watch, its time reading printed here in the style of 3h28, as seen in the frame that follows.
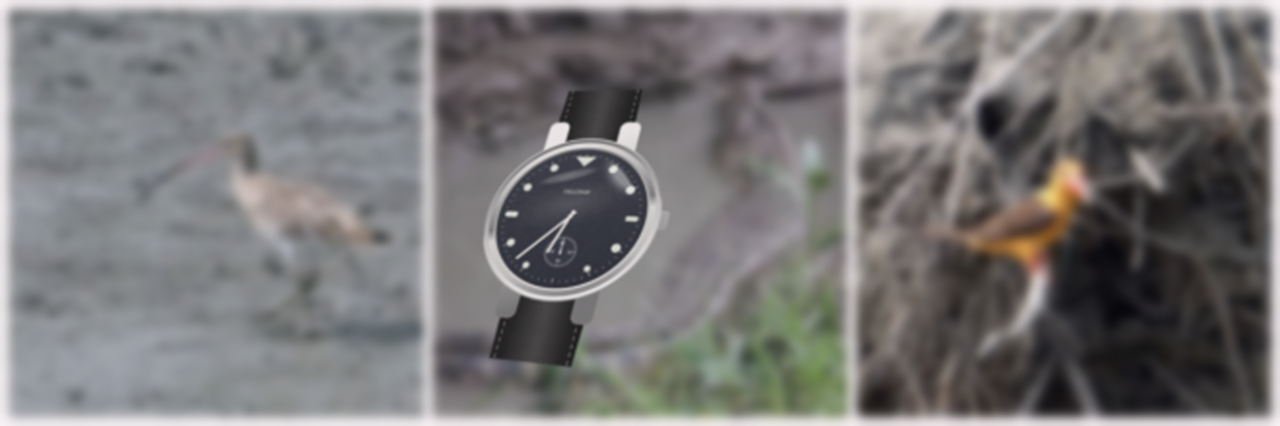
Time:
6h37
